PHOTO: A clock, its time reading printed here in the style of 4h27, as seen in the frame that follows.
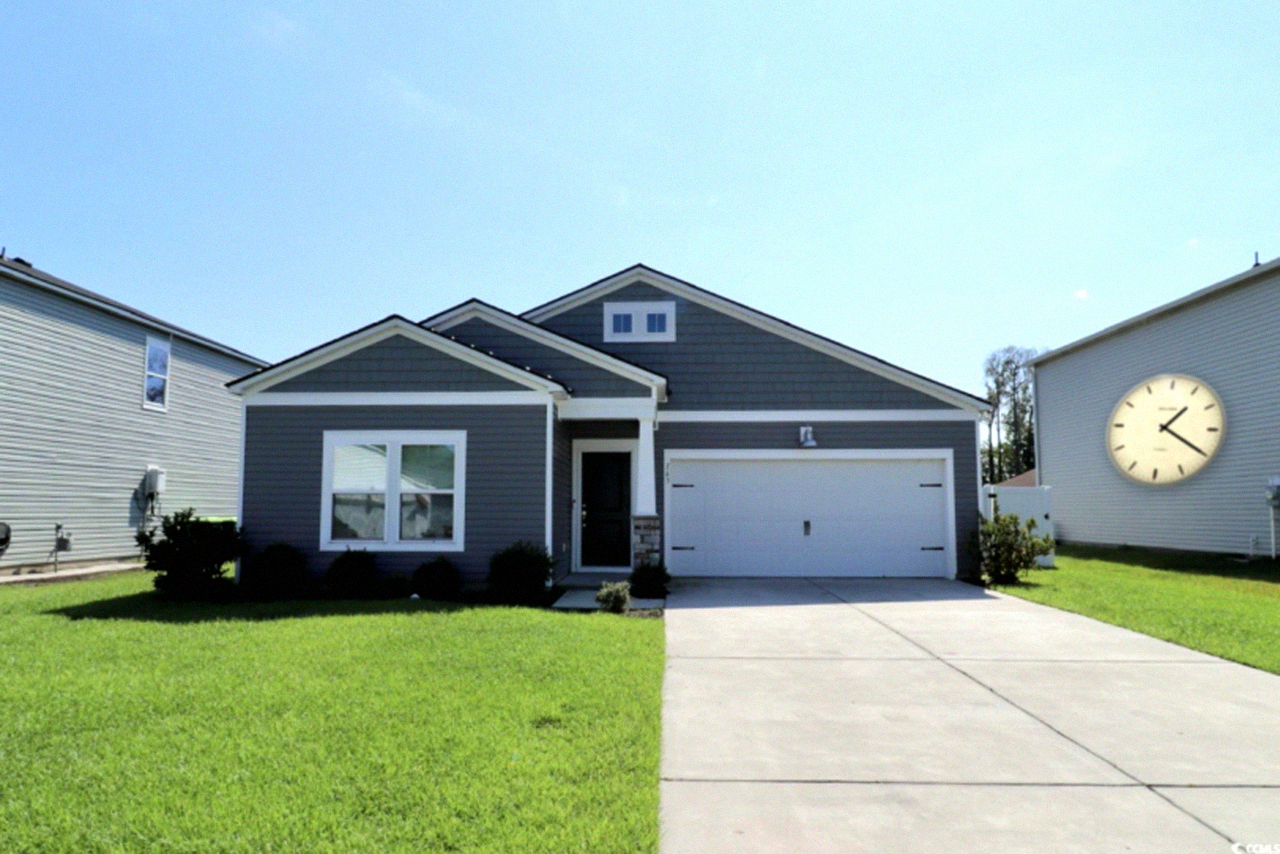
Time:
1h20
